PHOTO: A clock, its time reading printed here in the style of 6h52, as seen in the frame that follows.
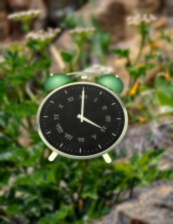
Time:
4h00
